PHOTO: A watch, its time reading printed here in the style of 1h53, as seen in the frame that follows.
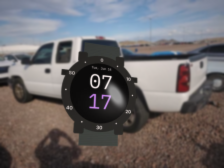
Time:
7h17
